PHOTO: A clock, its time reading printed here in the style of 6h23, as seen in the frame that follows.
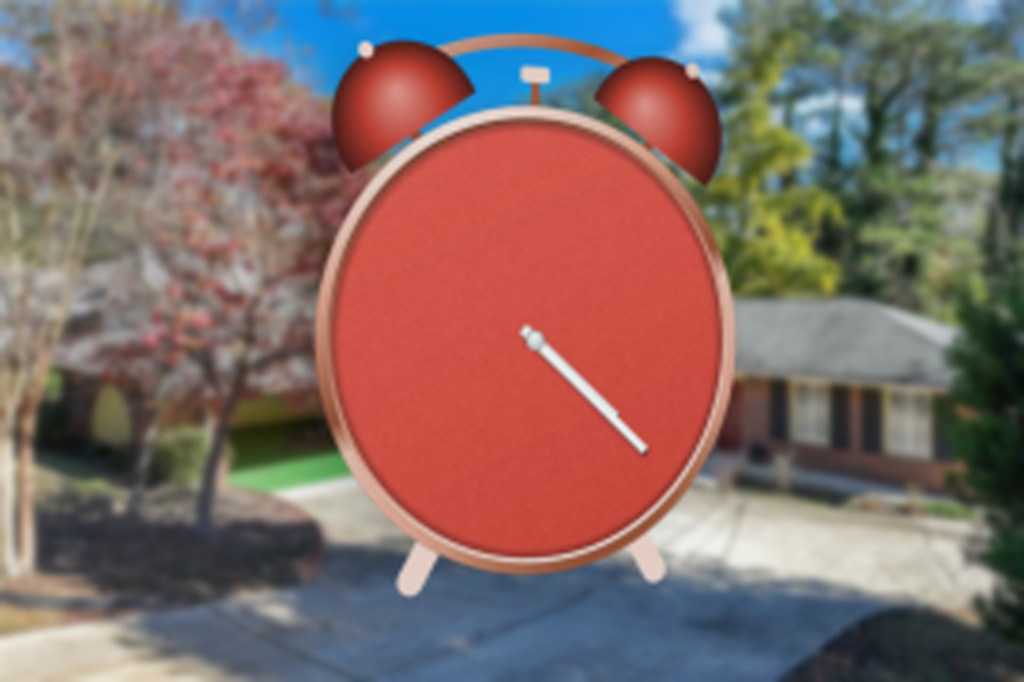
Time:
4h22
